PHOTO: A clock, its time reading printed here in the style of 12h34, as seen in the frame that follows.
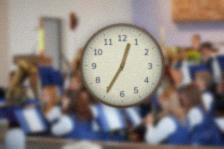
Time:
12h35
